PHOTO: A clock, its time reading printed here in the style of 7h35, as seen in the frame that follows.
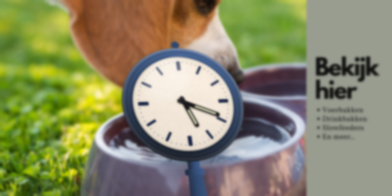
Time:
5h19
